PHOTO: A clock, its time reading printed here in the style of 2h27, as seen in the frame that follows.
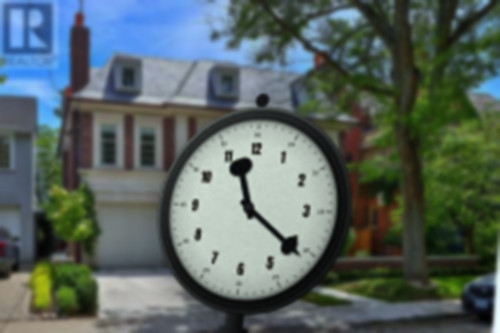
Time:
11h21
